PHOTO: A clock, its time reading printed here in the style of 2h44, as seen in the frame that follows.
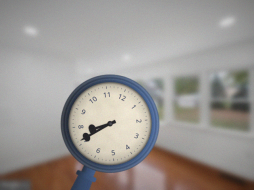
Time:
7h36
